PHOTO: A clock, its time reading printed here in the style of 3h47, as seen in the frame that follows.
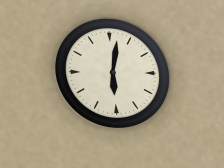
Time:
6h02
